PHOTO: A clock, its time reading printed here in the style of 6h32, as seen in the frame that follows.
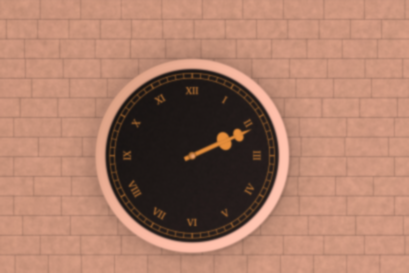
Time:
2h11
